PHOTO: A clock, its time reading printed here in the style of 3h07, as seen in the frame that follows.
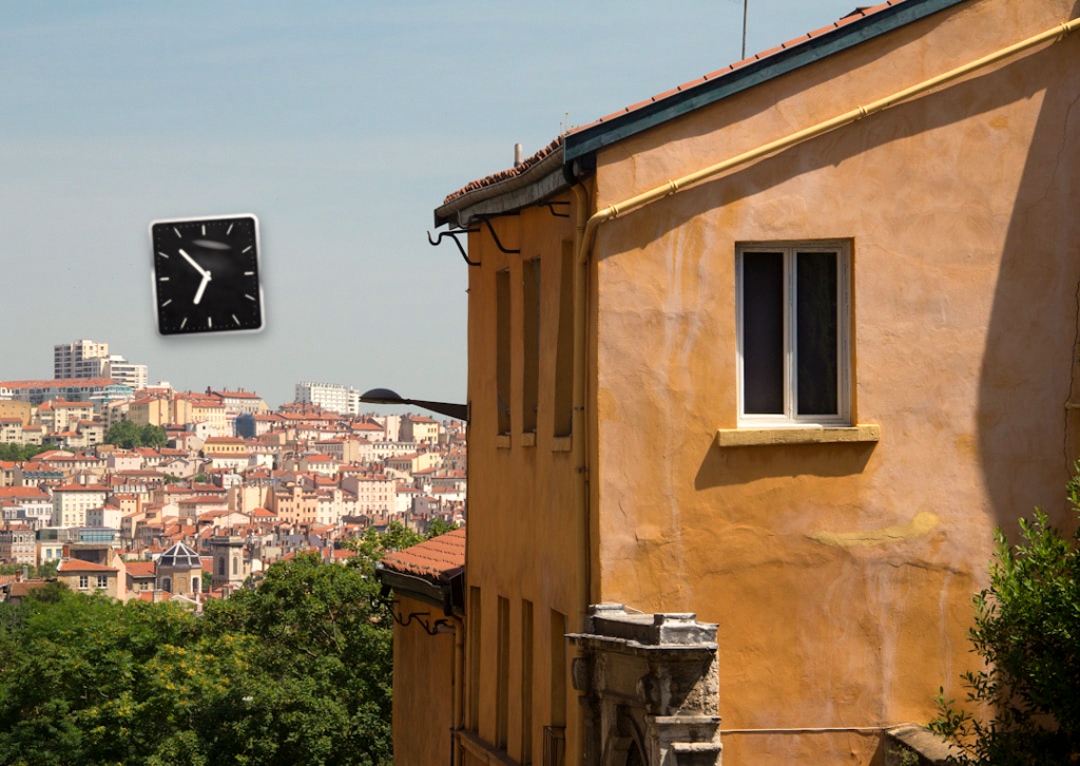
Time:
6h53
